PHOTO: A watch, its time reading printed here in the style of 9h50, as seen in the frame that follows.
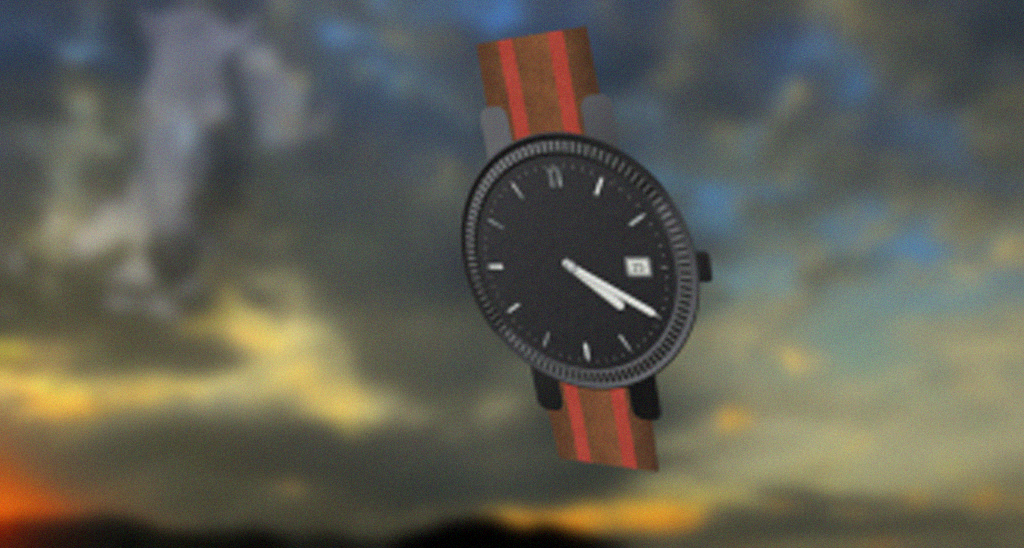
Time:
4h20
